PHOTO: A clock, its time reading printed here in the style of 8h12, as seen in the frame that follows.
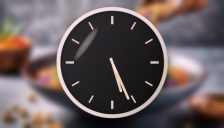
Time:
5h26
